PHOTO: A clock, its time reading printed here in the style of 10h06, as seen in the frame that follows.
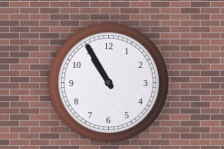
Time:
10h55
